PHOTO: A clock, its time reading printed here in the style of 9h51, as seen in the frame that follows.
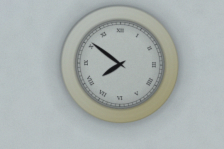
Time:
7h51
